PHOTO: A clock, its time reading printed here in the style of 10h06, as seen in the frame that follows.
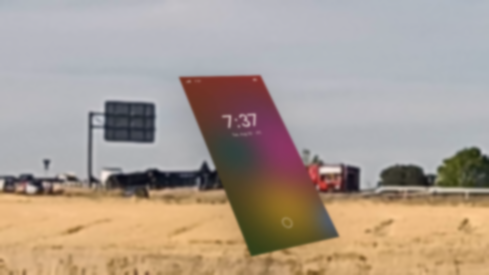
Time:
7h37
